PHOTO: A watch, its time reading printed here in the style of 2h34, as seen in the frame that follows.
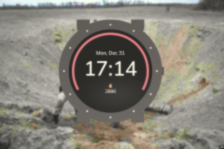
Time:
17h14
